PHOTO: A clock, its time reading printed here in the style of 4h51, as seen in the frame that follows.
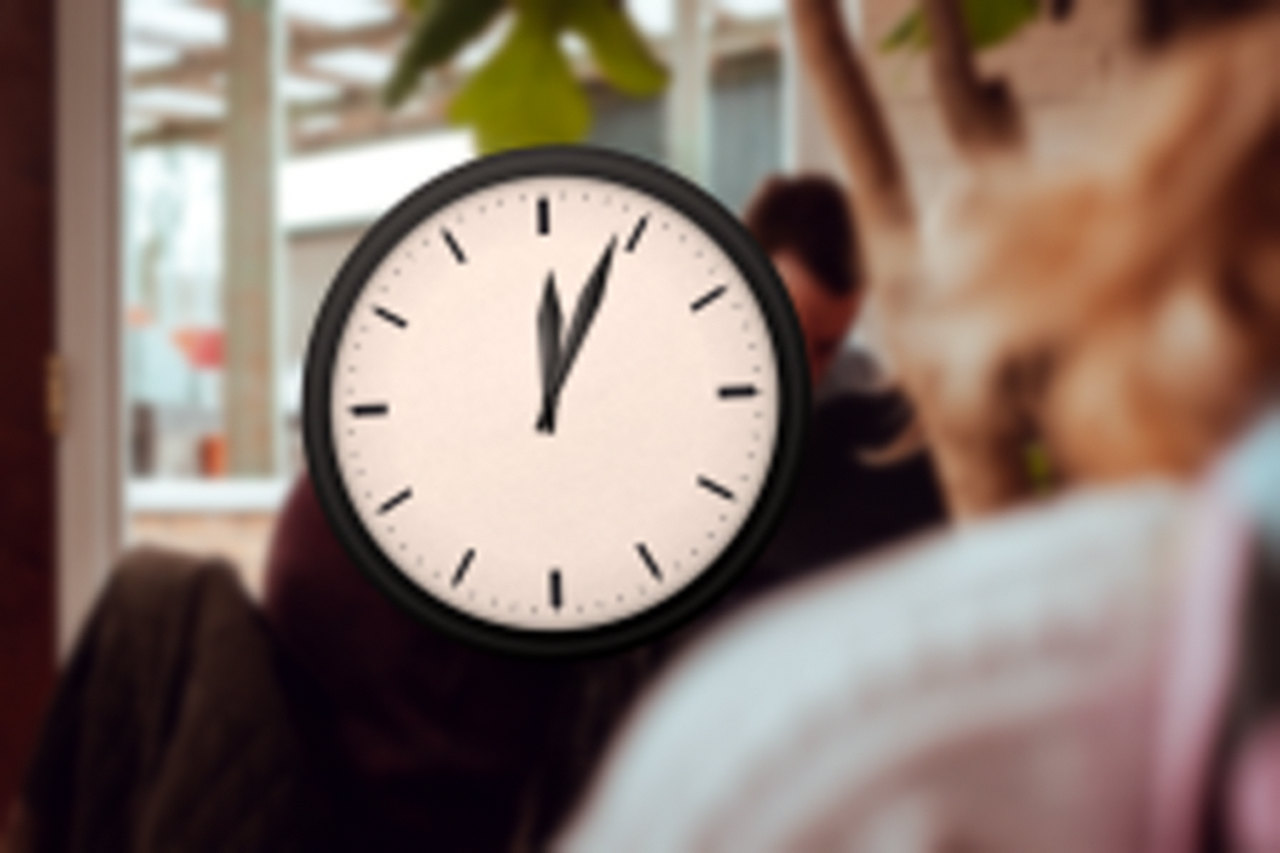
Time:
12h04
